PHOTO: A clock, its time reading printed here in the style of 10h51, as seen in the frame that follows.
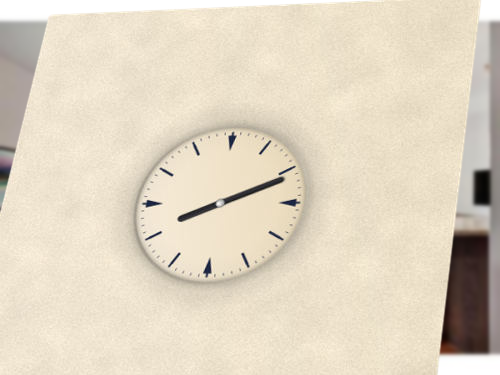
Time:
8h11
